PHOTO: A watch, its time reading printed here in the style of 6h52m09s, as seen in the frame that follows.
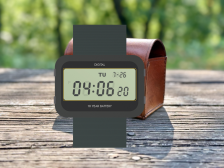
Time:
4h06m20s
